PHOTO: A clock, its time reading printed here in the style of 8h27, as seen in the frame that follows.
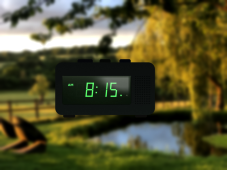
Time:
8h15
